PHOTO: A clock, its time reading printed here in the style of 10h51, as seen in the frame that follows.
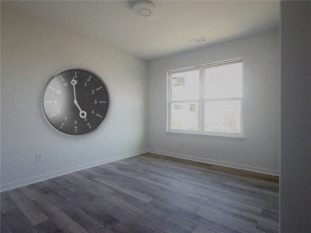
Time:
4h59
